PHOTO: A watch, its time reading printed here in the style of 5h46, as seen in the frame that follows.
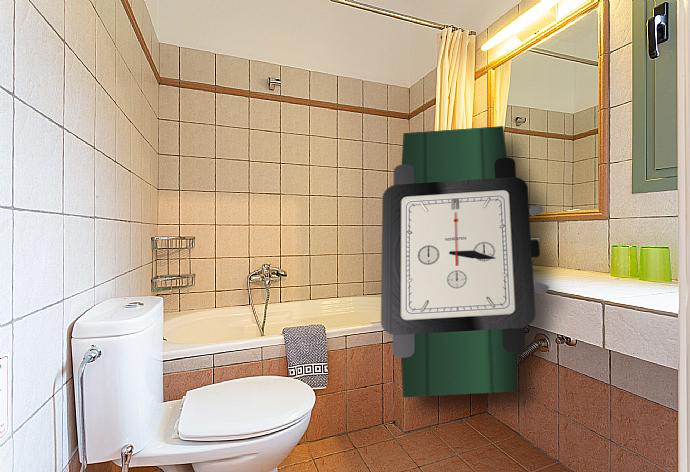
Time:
3h17
